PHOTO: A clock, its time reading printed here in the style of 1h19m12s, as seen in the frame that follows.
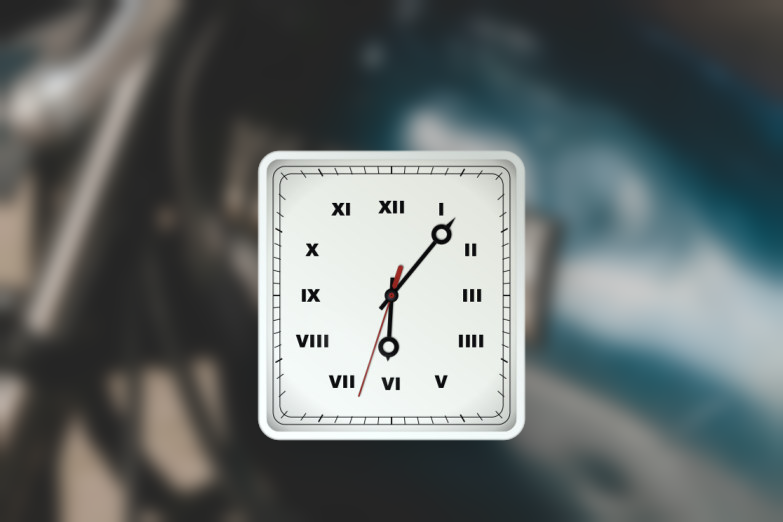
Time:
6h06m33s
